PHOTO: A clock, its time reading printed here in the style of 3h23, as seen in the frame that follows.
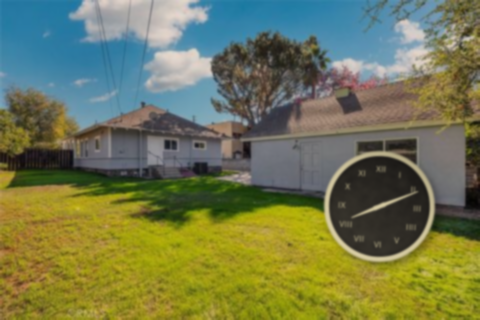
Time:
8h11
